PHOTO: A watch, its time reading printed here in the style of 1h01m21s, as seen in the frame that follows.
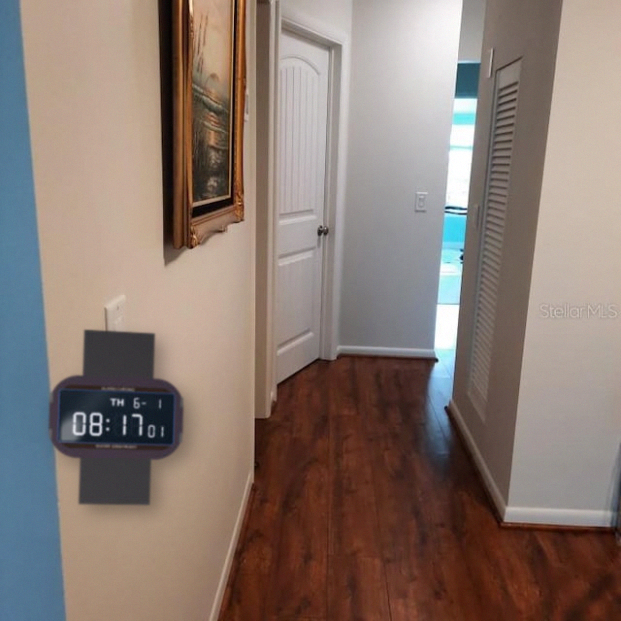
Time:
8h17m01s
